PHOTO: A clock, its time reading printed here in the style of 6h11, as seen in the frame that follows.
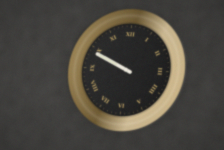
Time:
9h49
